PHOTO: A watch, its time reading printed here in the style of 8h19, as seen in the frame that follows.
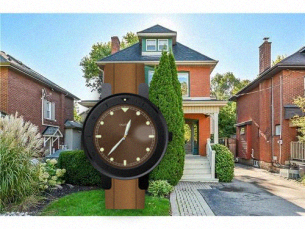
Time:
12h37
